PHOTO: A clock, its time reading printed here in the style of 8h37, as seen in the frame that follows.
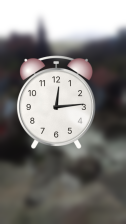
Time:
12h14
